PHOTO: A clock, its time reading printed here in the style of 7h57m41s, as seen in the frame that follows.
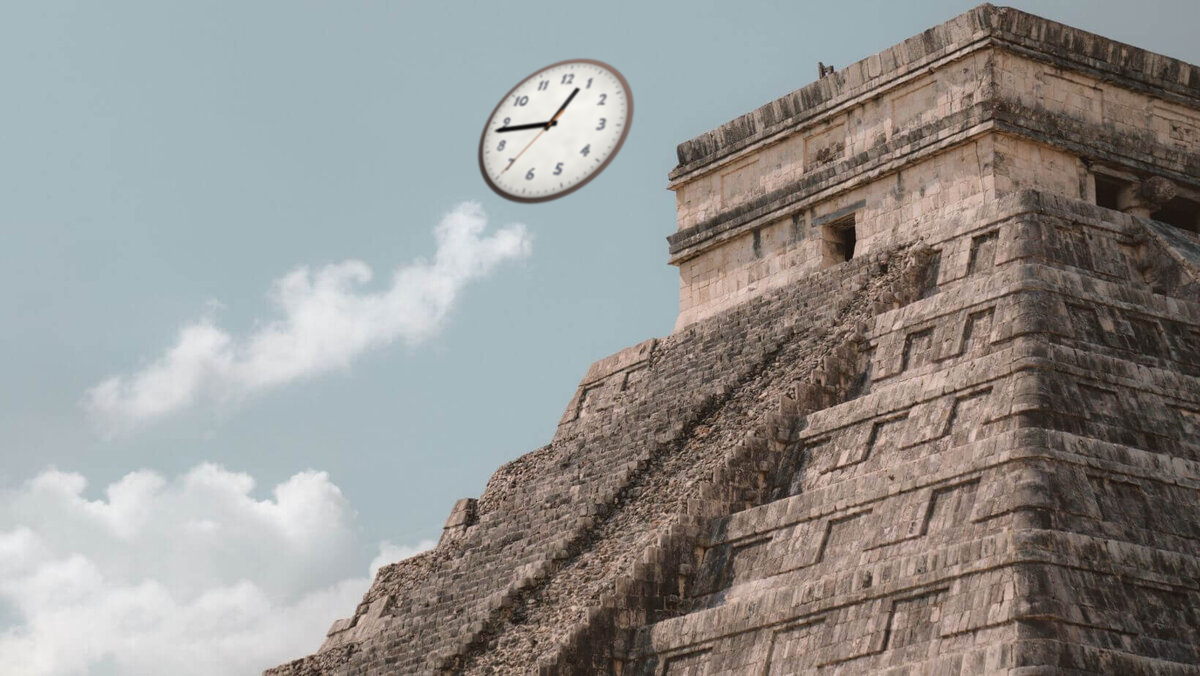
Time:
12h43m35s
